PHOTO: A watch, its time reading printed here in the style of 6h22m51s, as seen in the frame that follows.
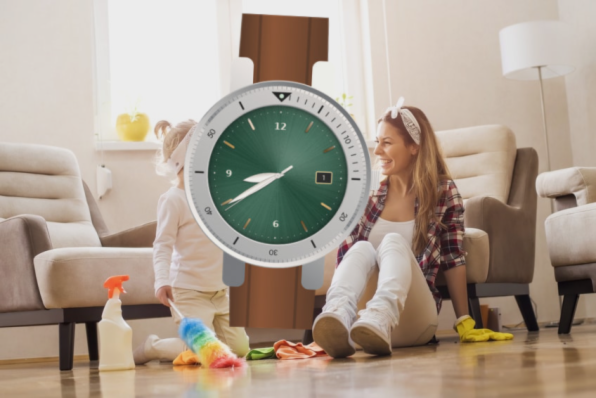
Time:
8h39m39s
